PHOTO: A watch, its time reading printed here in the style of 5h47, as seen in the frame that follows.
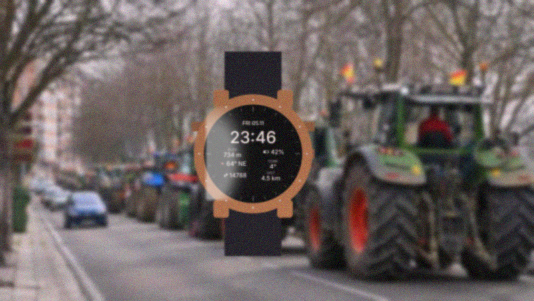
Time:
23h46
